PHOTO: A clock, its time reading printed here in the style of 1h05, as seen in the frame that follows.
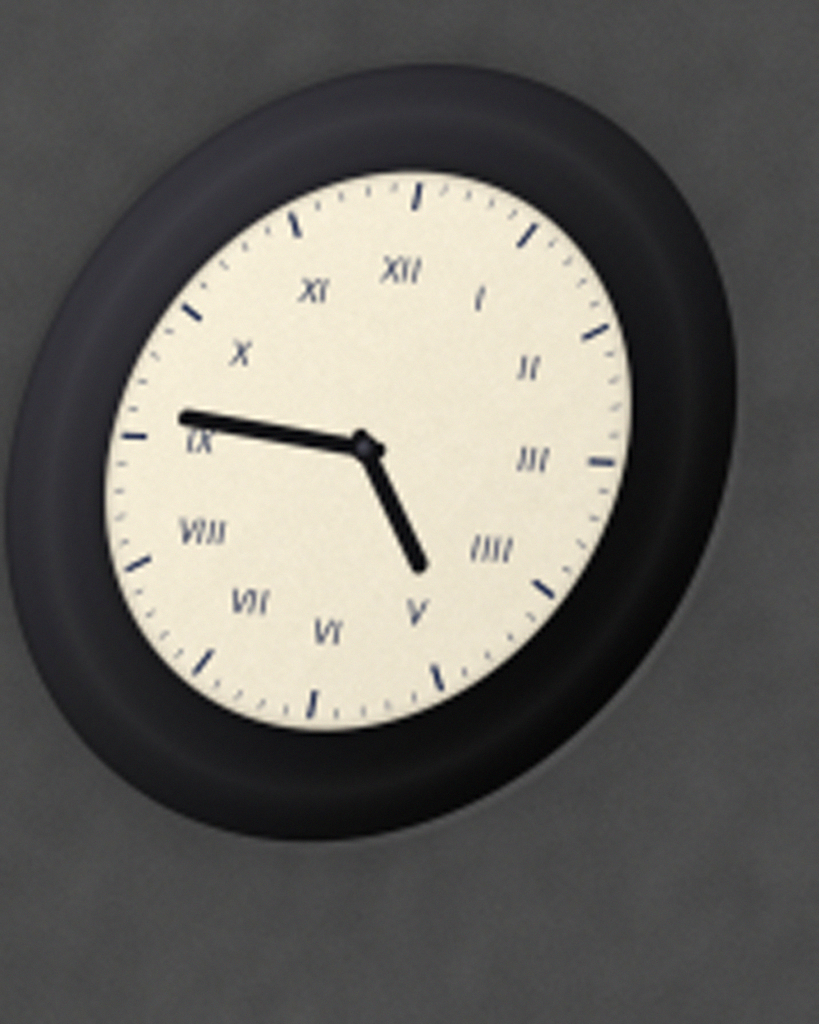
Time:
4h46
